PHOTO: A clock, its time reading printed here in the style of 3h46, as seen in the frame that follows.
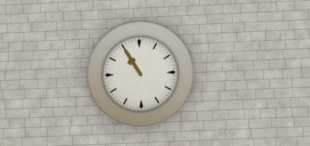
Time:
10h55
